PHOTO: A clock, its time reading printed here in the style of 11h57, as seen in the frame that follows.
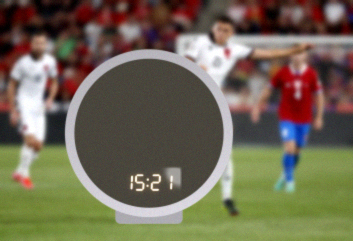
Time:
15h21
